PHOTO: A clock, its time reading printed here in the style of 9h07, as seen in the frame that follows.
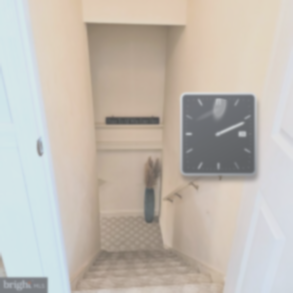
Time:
2h11
